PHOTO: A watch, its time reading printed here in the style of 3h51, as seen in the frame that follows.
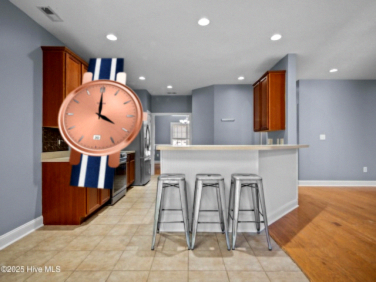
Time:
4h00
